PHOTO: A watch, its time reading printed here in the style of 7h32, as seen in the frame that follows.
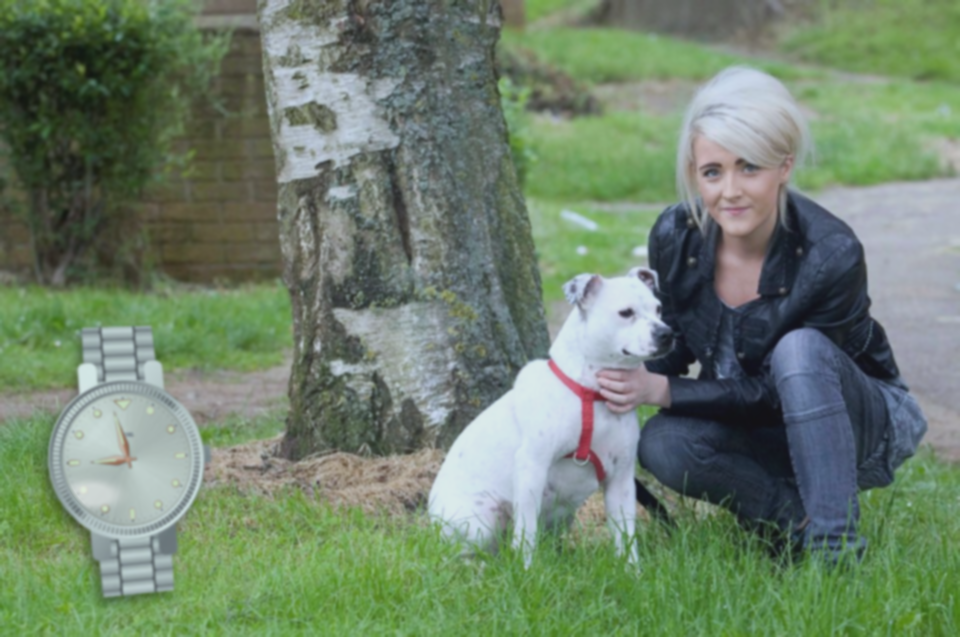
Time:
8h58
